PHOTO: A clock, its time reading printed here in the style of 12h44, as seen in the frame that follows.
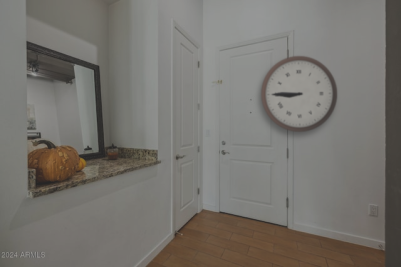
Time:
8h45
